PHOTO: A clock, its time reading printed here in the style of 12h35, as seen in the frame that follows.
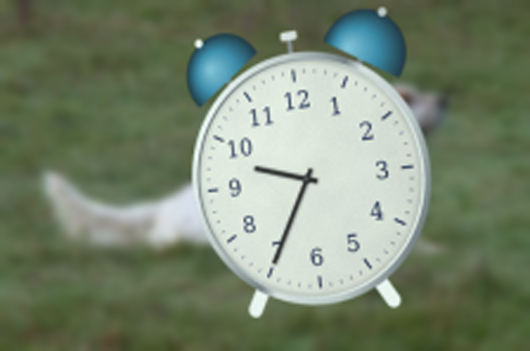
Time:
9h35
